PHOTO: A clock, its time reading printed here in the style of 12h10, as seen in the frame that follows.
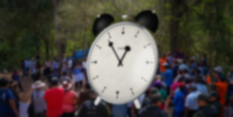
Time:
12h54
